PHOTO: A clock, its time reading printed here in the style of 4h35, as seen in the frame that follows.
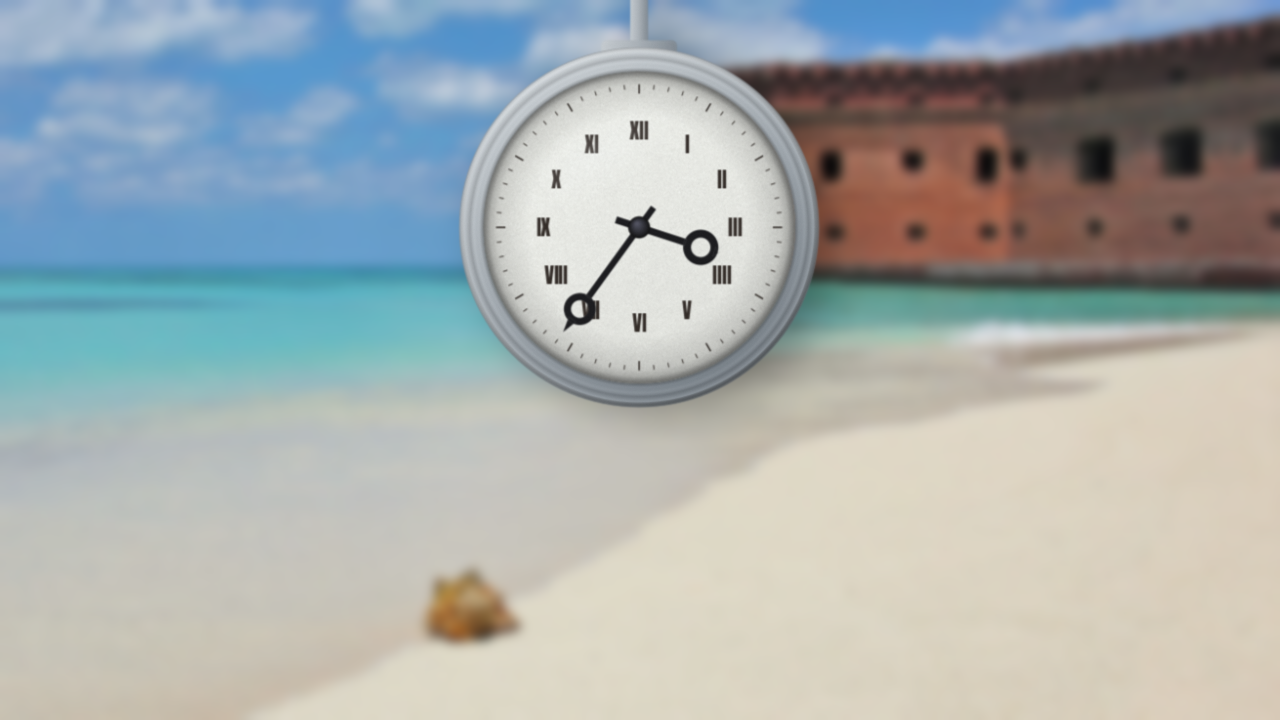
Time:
3h36
